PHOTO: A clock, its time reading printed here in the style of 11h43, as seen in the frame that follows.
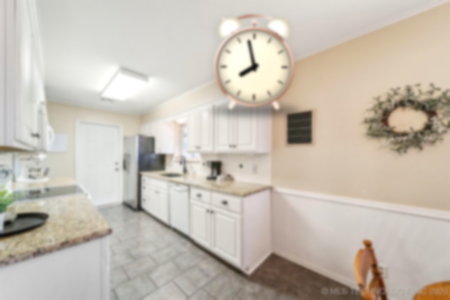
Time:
7h58
